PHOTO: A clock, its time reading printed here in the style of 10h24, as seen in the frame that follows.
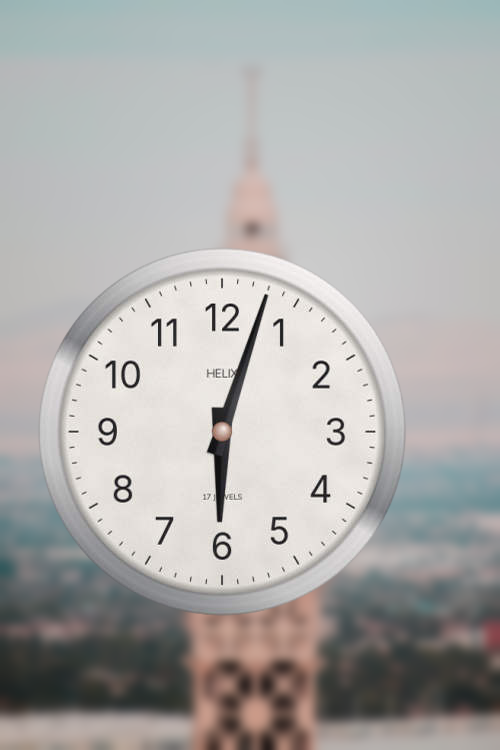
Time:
6h03
